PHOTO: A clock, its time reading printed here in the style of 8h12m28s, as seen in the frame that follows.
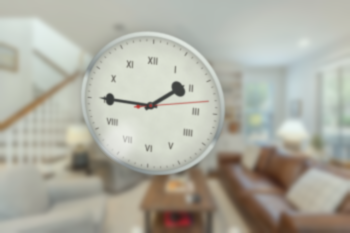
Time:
1h45m13s
